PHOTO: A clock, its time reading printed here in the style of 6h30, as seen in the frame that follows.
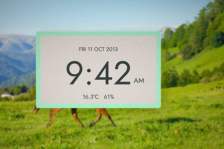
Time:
9h42
